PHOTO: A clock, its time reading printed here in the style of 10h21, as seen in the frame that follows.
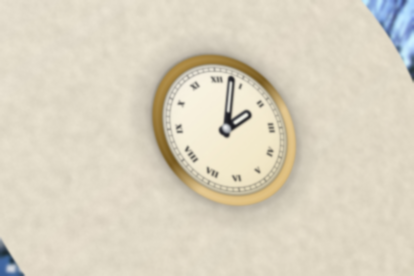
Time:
2h03
